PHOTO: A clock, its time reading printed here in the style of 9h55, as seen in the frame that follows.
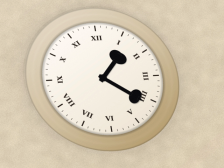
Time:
1h21
